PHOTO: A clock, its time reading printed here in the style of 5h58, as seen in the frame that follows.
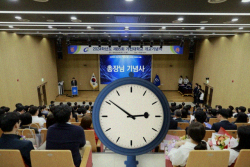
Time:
2h51
